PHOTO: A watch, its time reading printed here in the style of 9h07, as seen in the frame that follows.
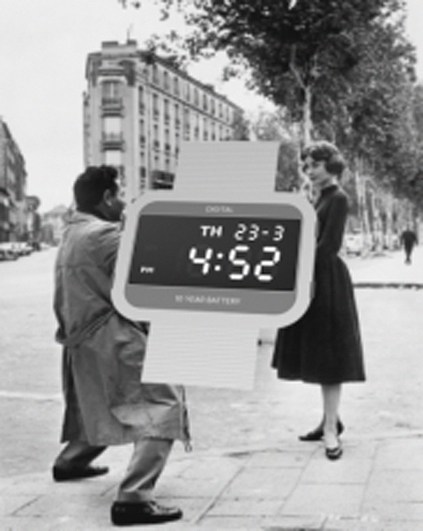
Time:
4h52
